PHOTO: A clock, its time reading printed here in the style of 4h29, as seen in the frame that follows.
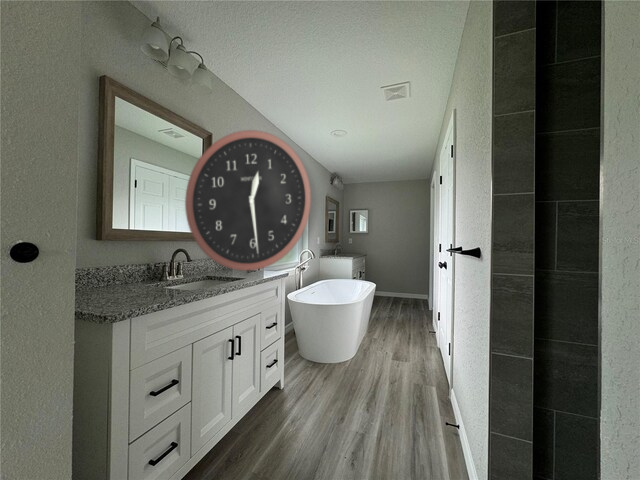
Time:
12h29
